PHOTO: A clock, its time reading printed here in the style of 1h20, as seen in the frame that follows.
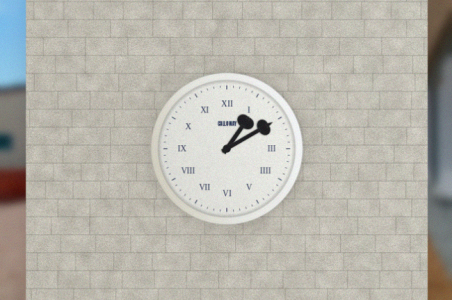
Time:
1h10
